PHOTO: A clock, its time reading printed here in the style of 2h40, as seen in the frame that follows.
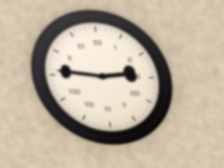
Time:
2h46
